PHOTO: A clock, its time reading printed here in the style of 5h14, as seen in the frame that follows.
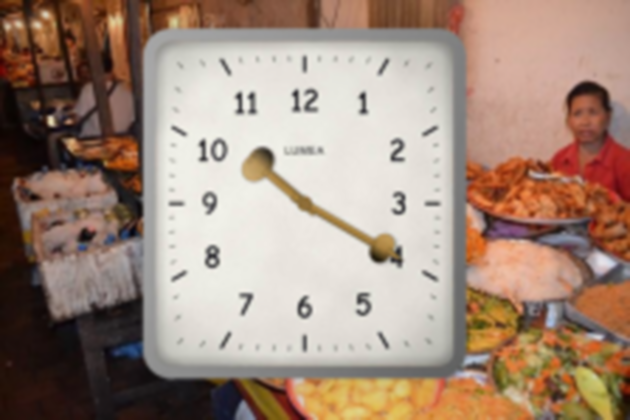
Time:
10h20
